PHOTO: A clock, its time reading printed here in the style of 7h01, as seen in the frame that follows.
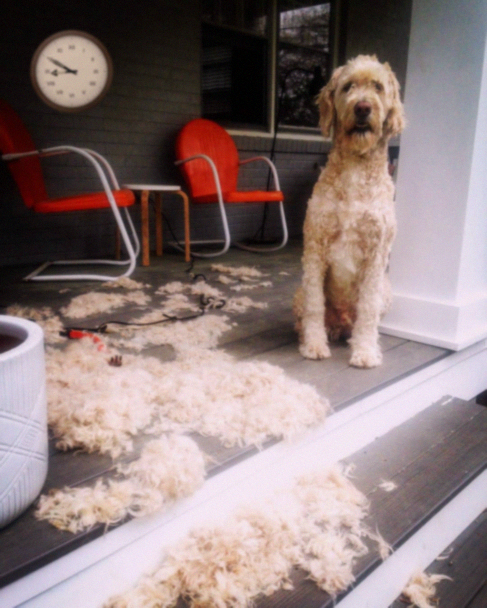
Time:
8h50
